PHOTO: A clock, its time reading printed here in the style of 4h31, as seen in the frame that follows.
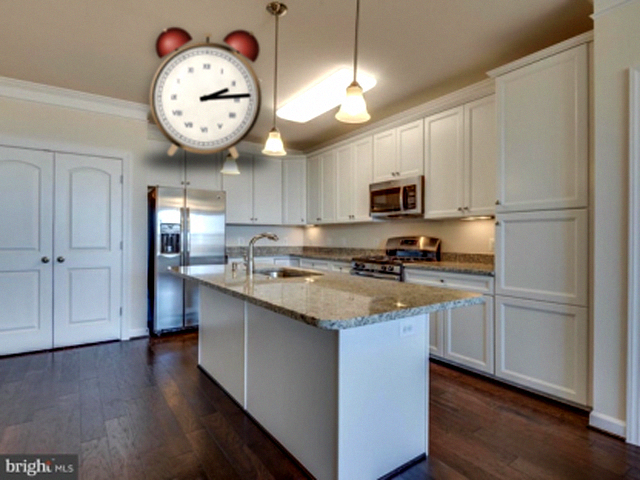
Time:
2h14
